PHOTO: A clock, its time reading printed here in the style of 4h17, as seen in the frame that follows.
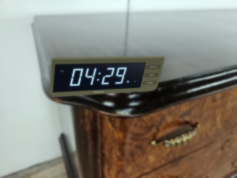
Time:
4h29
